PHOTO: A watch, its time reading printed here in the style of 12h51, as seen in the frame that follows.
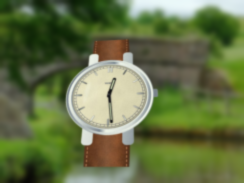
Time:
12h29
